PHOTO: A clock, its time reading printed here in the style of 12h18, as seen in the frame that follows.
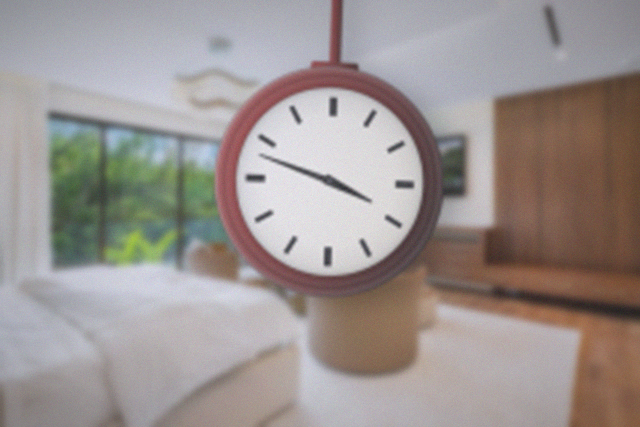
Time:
3h48
